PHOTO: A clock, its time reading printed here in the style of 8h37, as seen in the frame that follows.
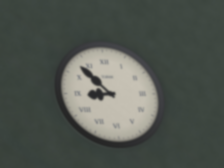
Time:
8h53
